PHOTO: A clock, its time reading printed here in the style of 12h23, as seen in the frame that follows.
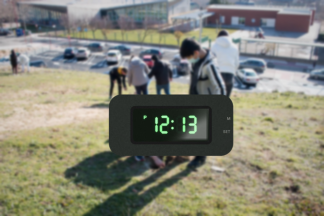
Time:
12h13
